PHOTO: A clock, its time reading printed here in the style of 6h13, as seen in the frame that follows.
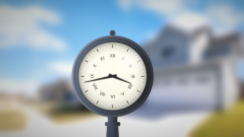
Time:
3h43
